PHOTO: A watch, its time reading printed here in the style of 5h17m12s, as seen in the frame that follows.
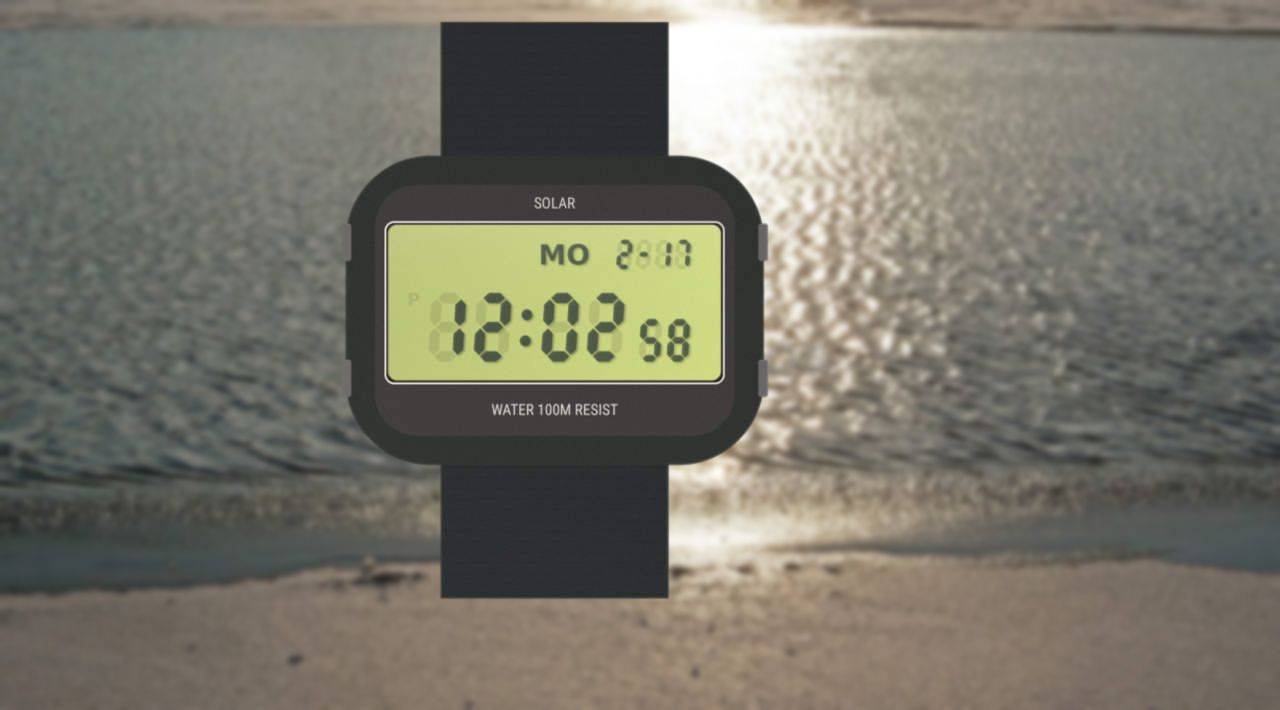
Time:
12h02m58s
